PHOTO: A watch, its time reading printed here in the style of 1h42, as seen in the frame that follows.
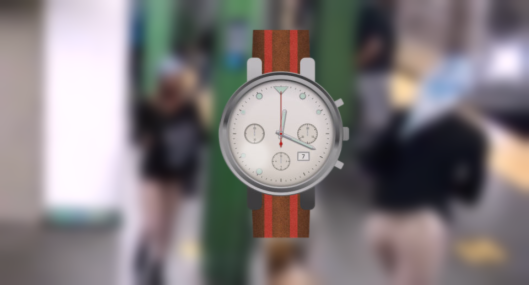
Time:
12h19
